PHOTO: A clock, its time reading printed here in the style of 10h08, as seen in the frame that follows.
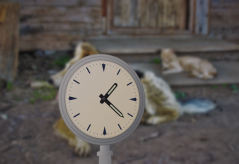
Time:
1h22
